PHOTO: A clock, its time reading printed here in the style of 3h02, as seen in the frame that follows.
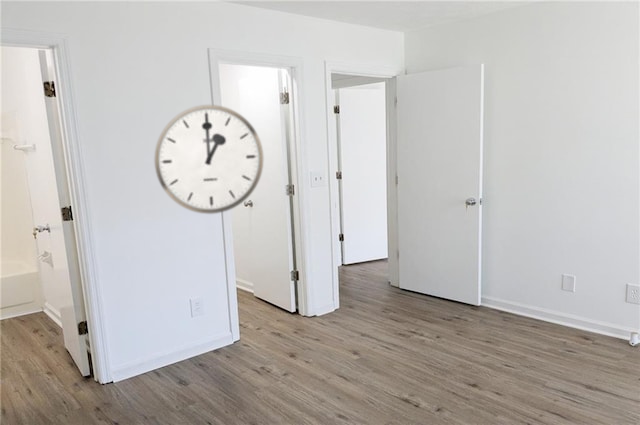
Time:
1h00
